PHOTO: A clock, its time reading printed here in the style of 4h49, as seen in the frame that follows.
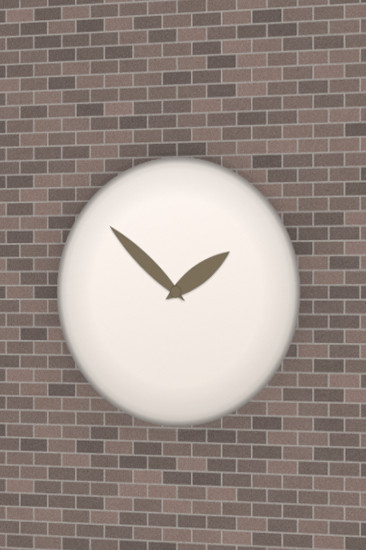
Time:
1h52
